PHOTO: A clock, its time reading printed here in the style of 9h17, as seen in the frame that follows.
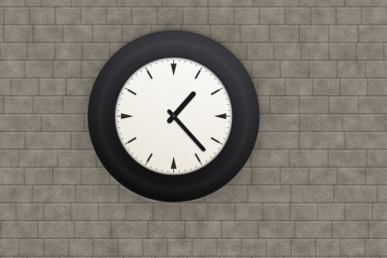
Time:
1h23
